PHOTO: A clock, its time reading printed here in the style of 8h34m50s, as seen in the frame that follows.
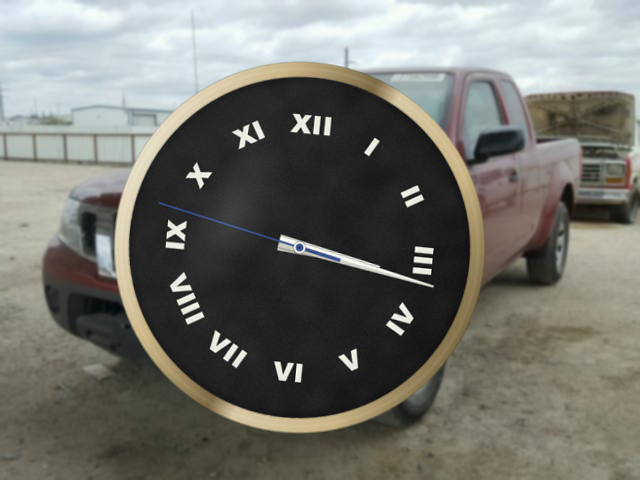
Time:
3h16m47s
